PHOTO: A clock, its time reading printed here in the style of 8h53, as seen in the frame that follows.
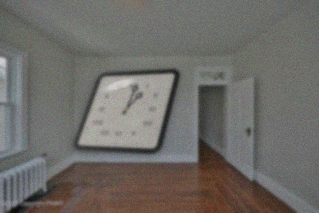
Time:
1h01
